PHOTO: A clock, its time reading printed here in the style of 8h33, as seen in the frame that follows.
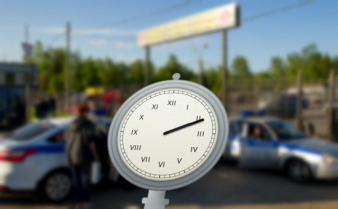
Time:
2h11
